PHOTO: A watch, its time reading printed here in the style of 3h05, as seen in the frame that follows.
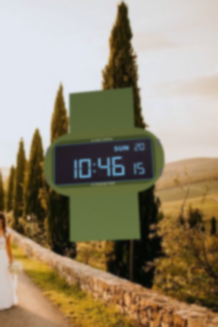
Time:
10h46
